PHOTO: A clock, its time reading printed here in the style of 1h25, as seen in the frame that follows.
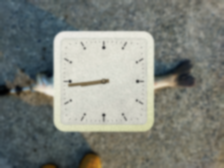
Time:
8h44
